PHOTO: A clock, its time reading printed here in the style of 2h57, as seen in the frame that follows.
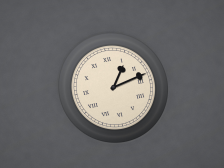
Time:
1h13
